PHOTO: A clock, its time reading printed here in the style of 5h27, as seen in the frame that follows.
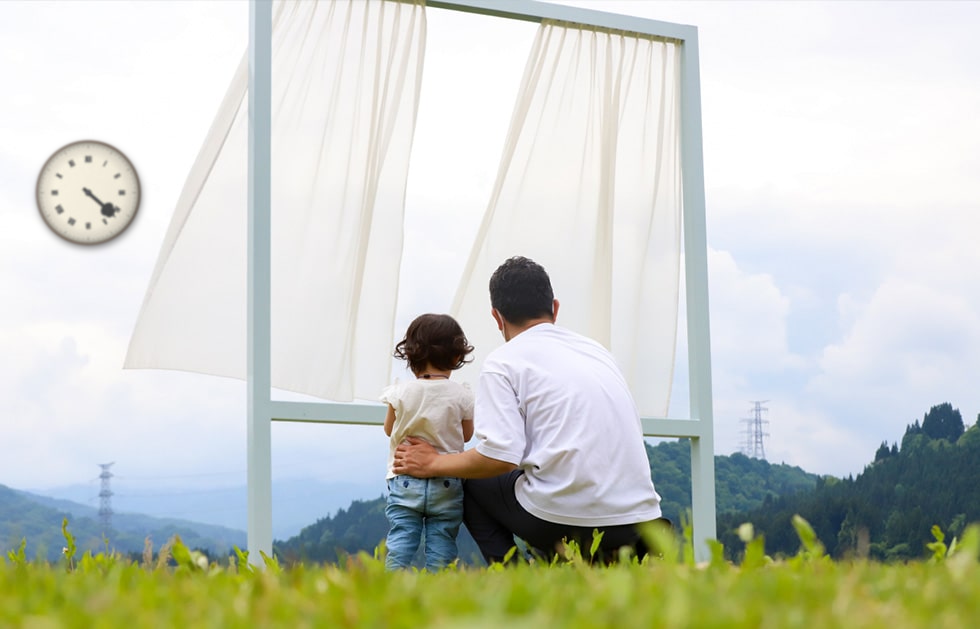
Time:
4h22
